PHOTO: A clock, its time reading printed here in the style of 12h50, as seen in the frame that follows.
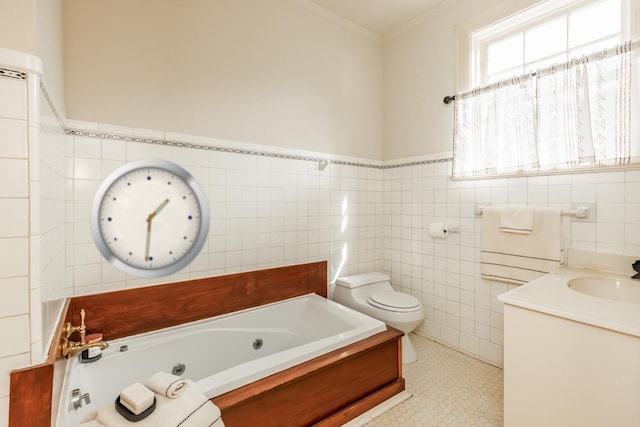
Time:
1h31
